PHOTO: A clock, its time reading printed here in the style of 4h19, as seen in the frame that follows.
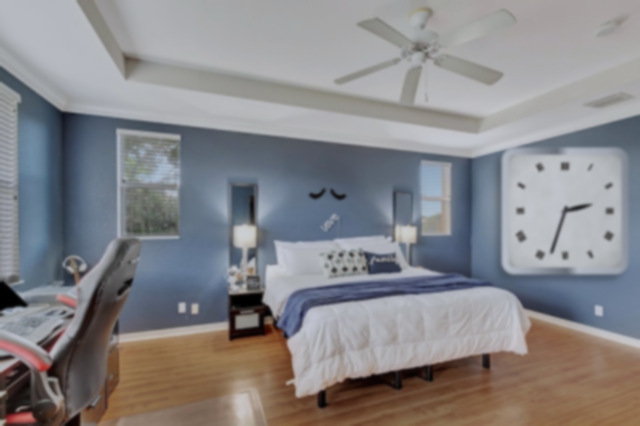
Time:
2h33
